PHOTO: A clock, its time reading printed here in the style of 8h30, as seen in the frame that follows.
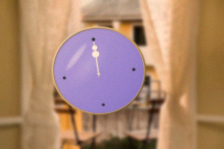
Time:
12h00
